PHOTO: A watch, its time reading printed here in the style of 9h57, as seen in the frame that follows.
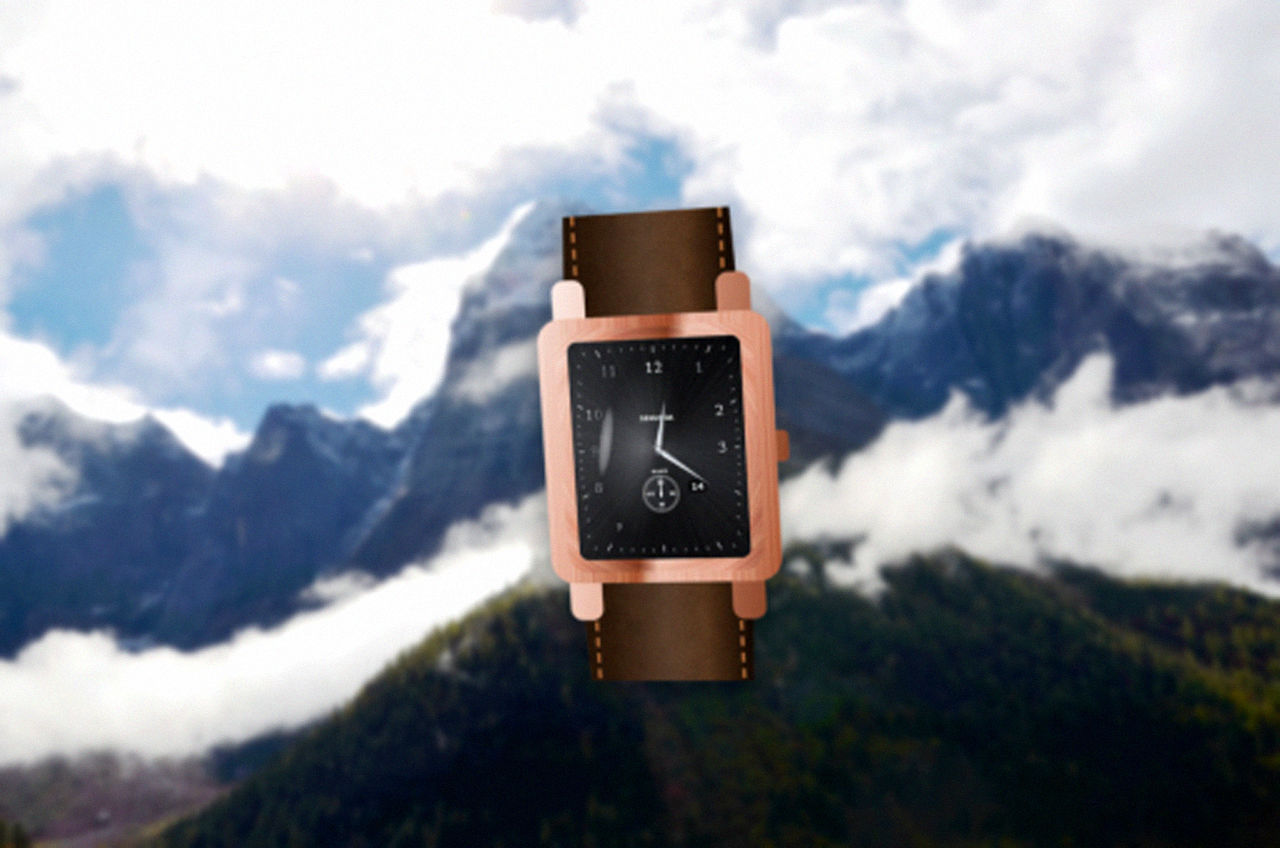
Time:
12h21
